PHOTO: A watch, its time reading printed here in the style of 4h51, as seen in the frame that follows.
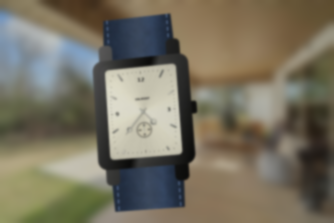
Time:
4h37
